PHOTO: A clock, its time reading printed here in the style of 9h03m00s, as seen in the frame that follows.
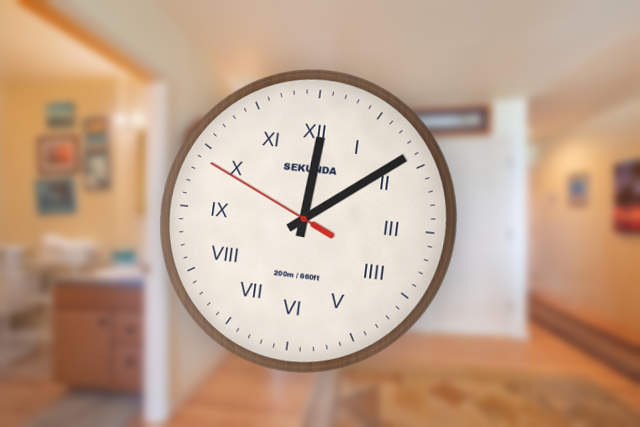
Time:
12h08m49s
